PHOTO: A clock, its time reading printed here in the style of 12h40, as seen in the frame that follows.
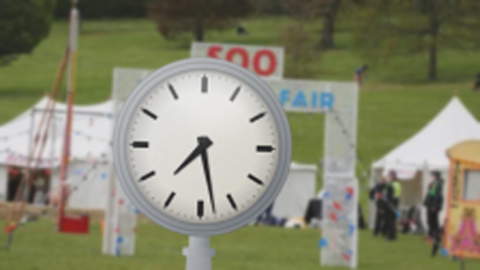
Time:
7h28
